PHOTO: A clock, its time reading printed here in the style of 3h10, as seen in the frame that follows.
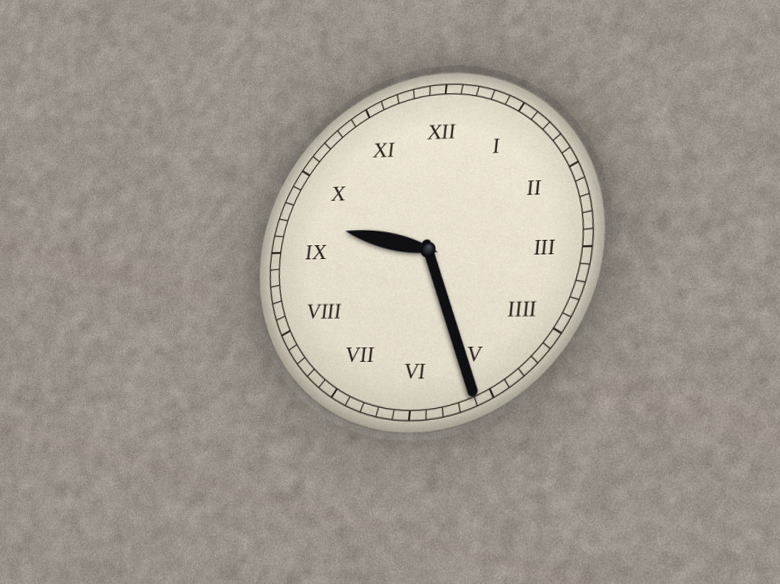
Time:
9h26
